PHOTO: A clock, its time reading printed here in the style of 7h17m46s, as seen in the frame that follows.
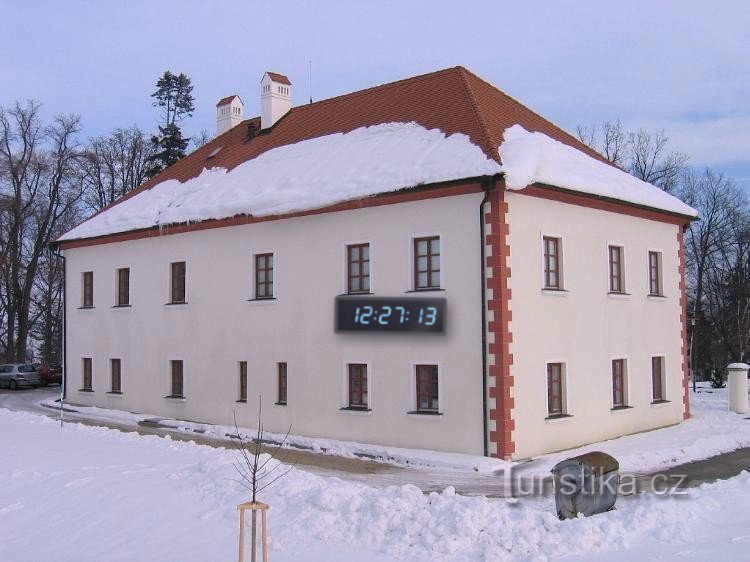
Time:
12h27m13s
